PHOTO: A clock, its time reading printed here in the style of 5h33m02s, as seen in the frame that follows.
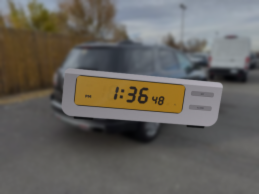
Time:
1h36m48s
